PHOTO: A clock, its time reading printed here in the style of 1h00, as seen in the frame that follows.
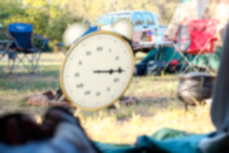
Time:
3h16
